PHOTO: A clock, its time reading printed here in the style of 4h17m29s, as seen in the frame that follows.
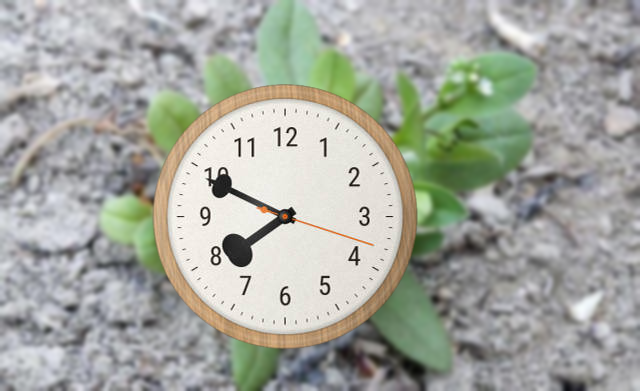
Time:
7h49m18s
